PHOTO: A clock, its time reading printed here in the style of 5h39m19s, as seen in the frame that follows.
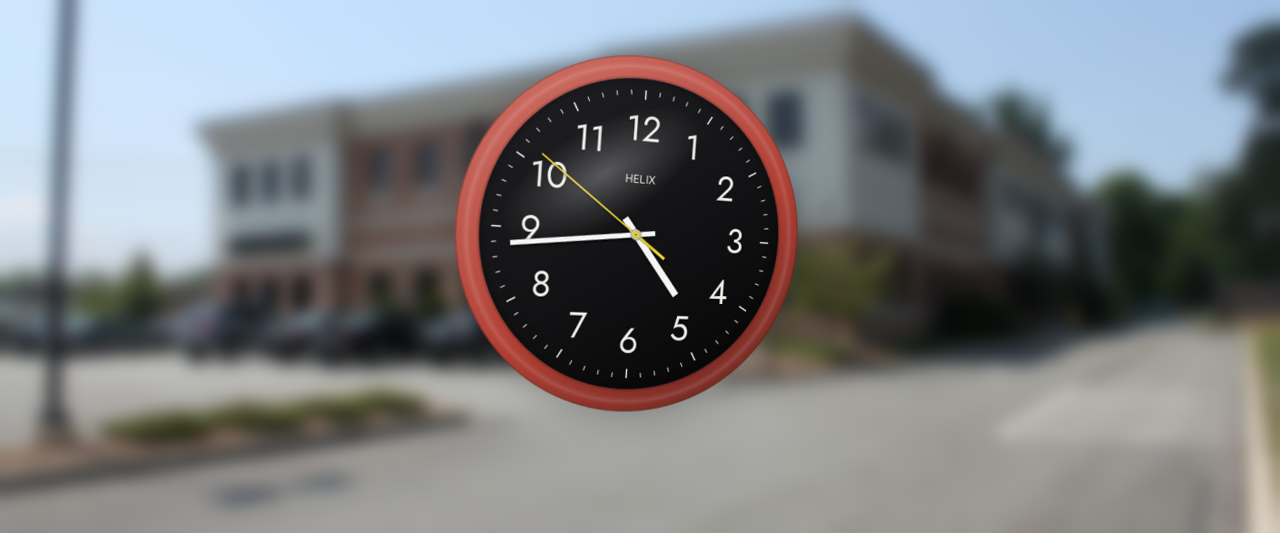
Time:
4h43m51s
